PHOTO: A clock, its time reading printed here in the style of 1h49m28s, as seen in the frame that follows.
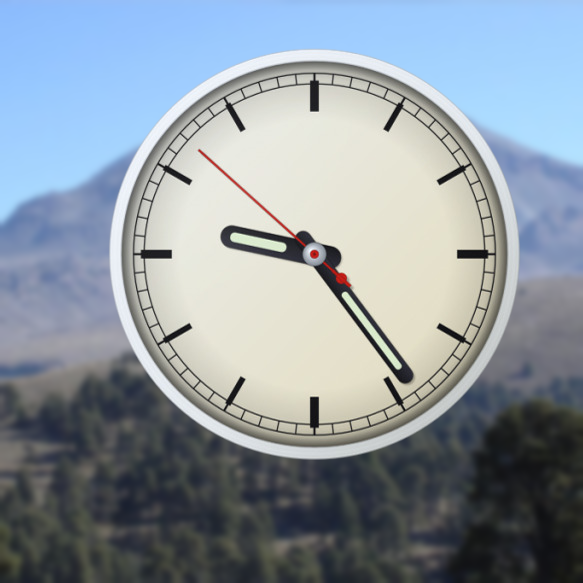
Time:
9h23m52s
